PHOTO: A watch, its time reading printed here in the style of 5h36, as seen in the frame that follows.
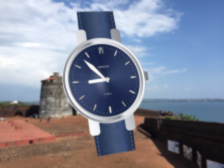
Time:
8h53
